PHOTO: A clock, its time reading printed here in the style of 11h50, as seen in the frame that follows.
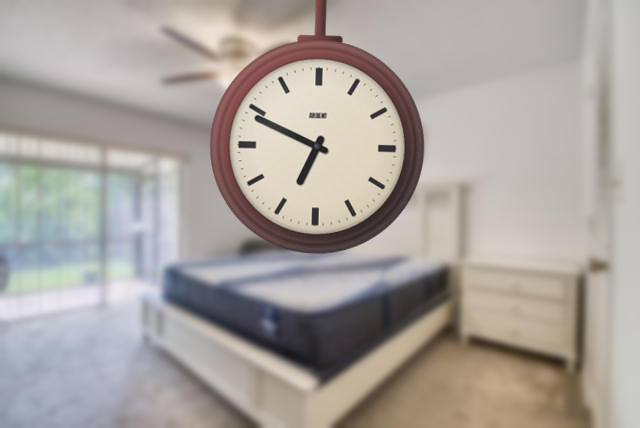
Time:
6h49
